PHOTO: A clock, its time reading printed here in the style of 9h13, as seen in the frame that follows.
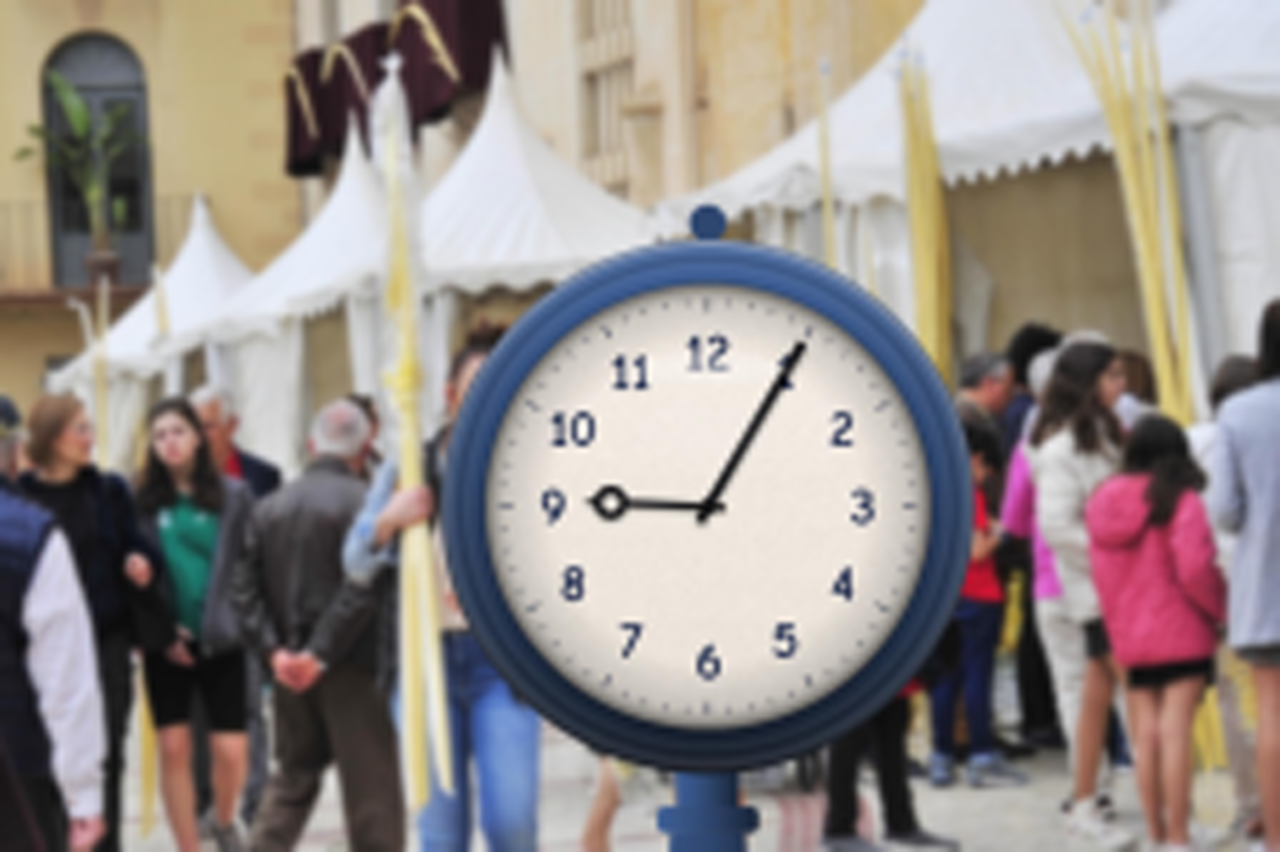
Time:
9h05
